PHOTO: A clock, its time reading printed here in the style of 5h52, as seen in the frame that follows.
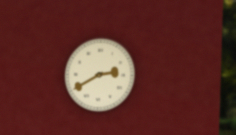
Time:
2h40
